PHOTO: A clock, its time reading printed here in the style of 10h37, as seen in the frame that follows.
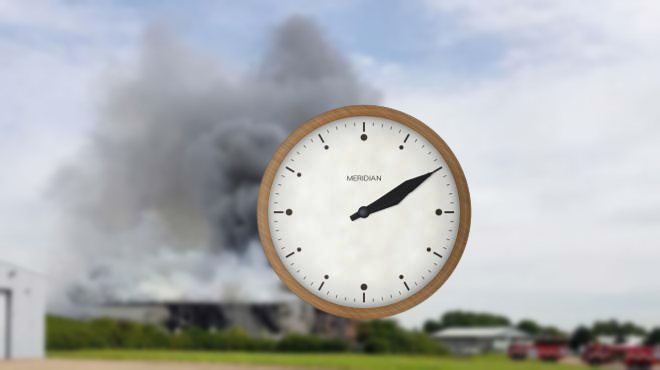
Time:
2h10
